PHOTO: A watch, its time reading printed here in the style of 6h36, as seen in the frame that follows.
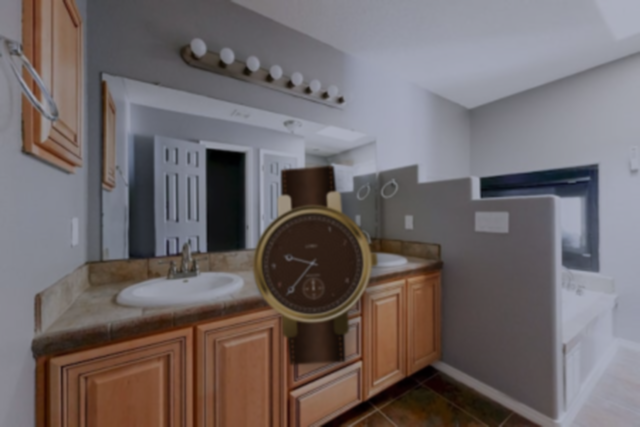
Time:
9h37
